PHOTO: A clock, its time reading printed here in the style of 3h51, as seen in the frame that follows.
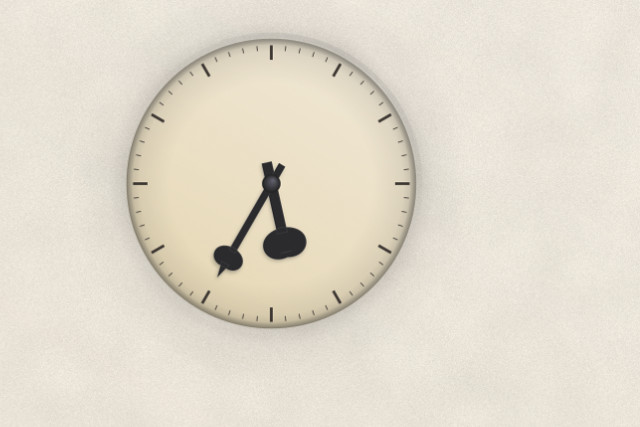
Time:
5h35
